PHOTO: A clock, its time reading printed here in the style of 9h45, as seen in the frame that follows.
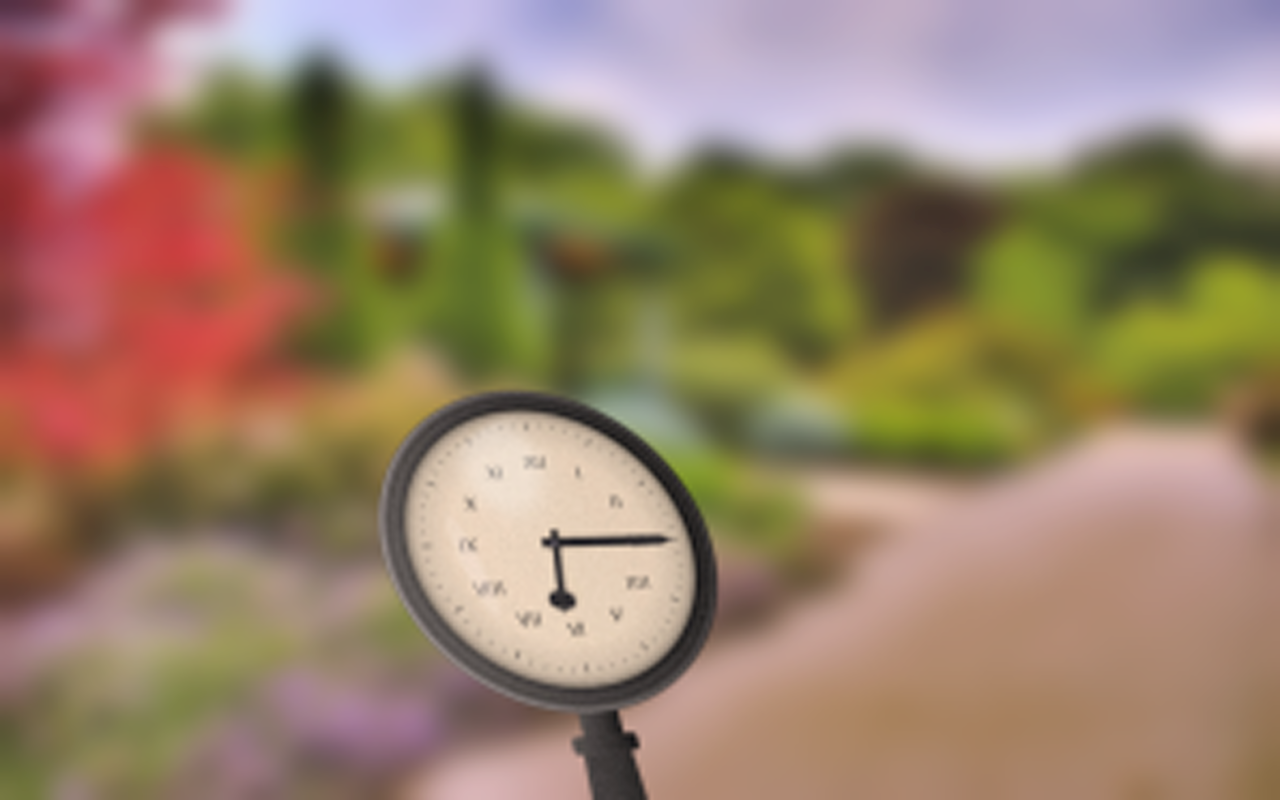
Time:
6h15
